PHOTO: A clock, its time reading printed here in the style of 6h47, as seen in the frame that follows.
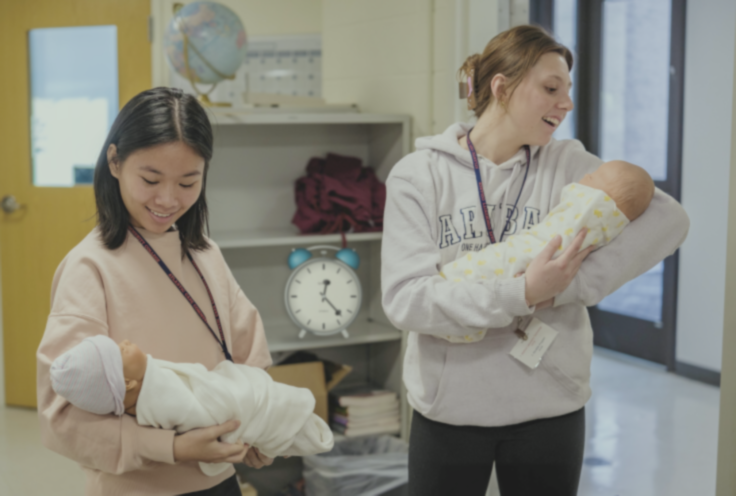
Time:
12h23
